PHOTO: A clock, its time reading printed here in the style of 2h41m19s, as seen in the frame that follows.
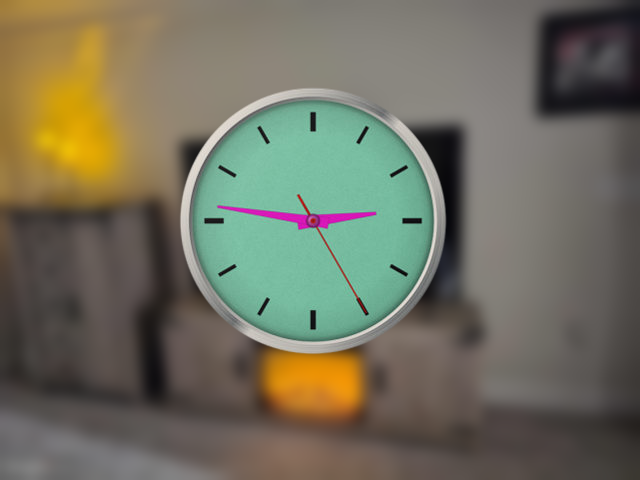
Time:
2h46m25s
